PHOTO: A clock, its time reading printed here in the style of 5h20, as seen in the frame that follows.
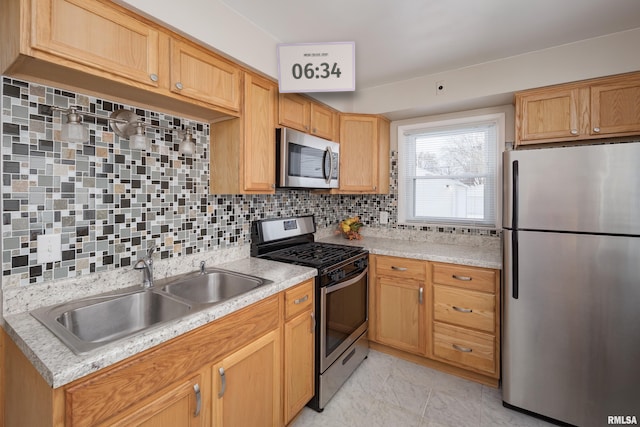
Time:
6h34
